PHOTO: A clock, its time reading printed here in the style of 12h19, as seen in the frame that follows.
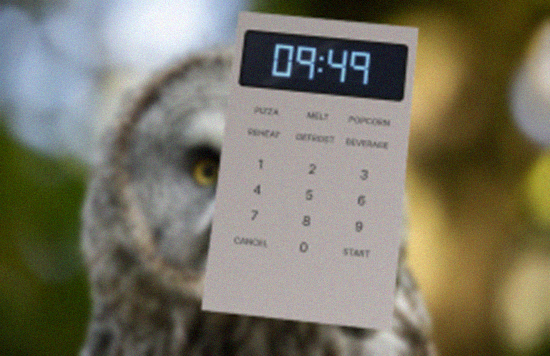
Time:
9h49
